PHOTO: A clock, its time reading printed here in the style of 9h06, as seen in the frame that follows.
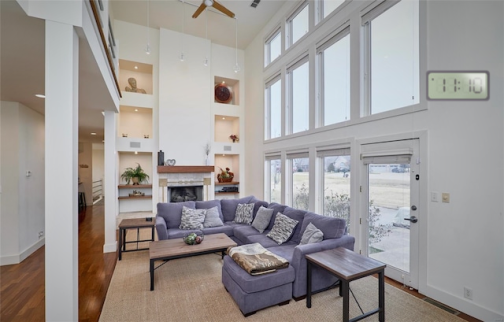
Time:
11h10
